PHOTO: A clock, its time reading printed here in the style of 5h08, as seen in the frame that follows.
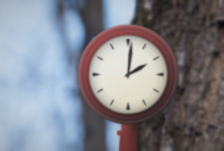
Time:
2h01
